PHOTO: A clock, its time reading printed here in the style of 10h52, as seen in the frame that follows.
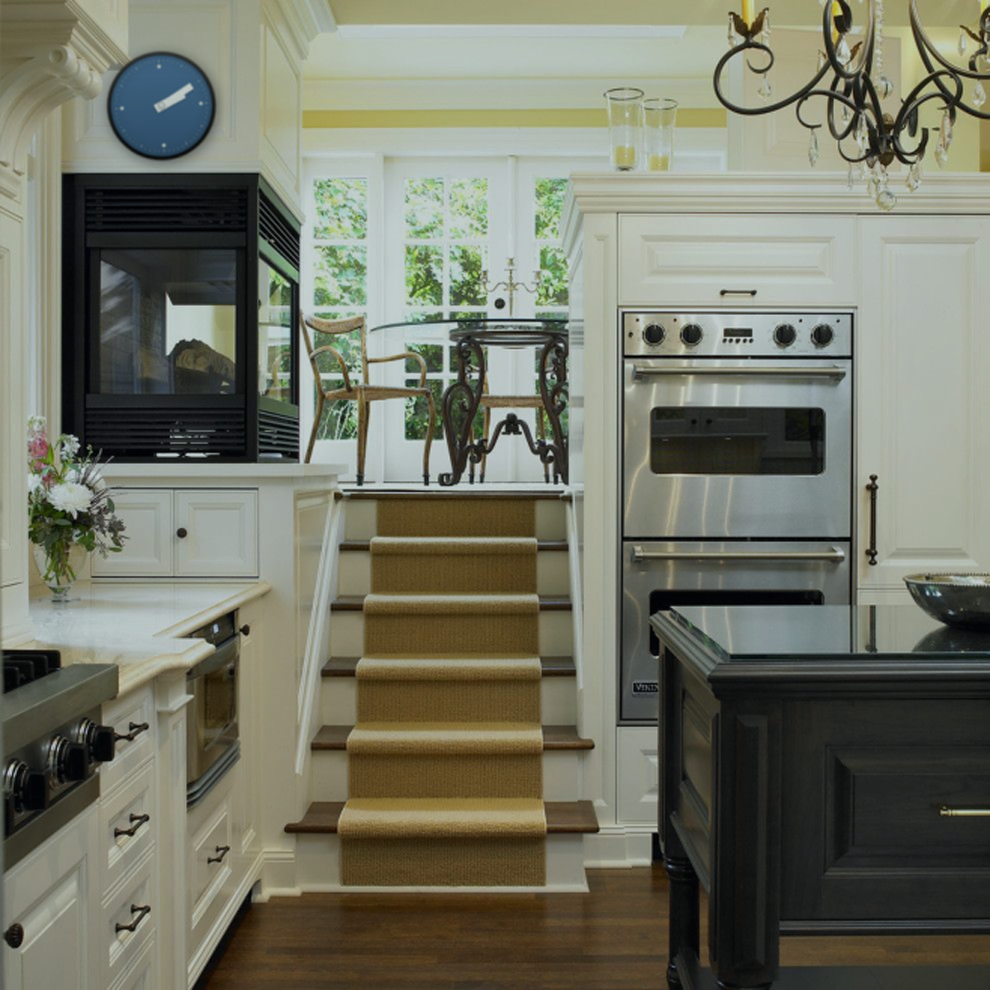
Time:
2h10
